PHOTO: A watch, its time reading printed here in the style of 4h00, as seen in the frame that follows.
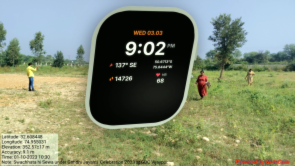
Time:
9h02
